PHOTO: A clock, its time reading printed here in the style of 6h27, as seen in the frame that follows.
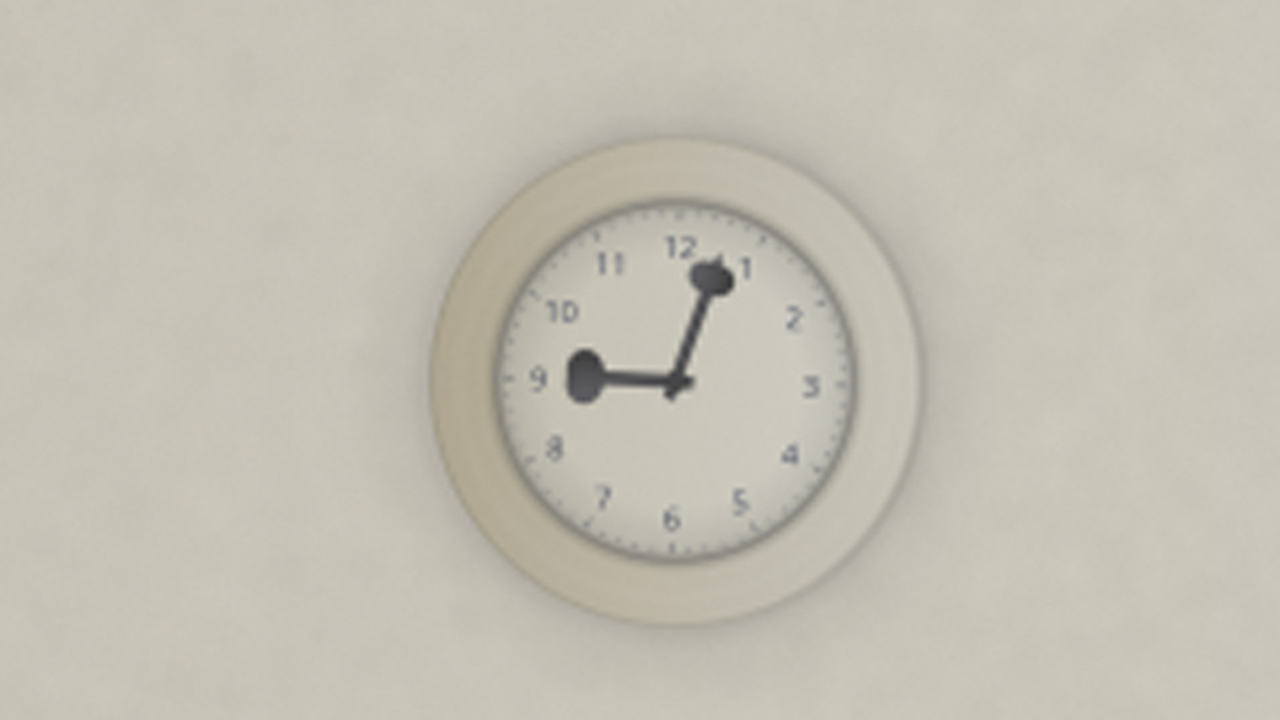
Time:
9h03
